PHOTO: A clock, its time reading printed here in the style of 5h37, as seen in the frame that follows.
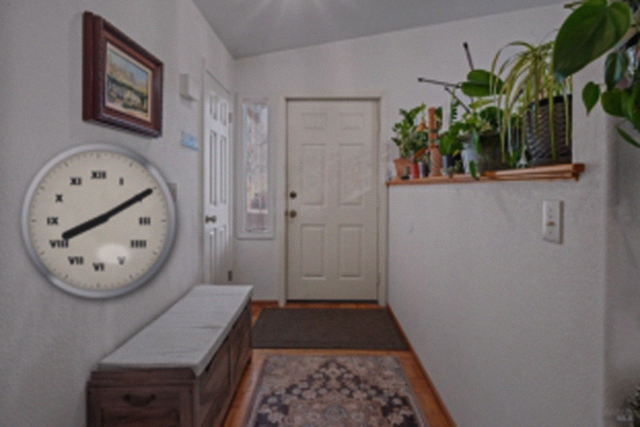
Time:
8h10
